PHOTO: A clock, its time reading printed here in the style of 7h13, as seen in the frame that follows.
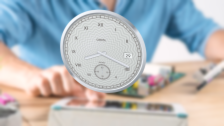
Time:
8h19
